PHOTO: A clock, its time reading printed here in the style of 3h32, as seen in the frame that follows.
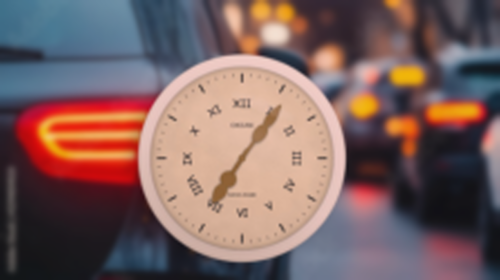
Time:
7h06
